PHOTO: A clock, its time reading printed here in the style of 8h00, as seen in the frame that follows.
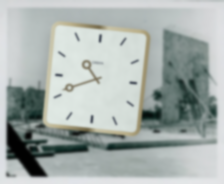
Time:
10h41
